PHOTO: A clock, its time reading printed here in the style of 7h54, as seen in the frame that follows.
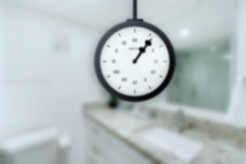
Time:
1h06
